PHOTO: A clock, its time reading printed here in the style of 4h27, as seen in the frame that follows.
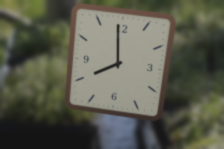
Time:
7h59
